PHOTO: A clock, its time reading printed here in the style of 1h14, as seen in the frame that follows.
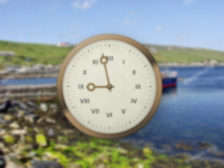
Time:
8h58
